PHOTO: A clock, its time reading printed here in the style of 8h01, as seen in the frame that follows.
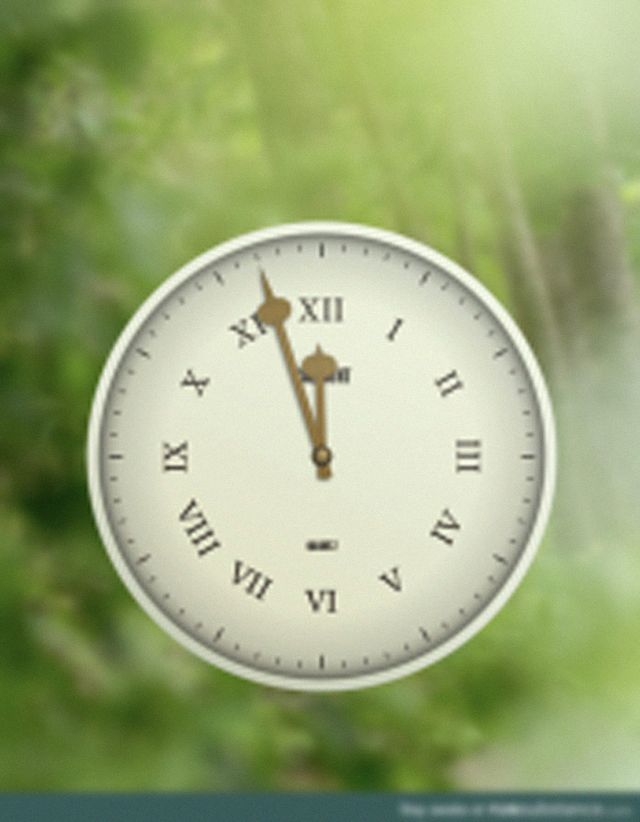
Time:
11h57
